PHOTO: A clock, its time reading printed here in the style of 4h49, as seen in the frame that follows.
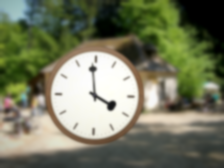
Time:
3h59
